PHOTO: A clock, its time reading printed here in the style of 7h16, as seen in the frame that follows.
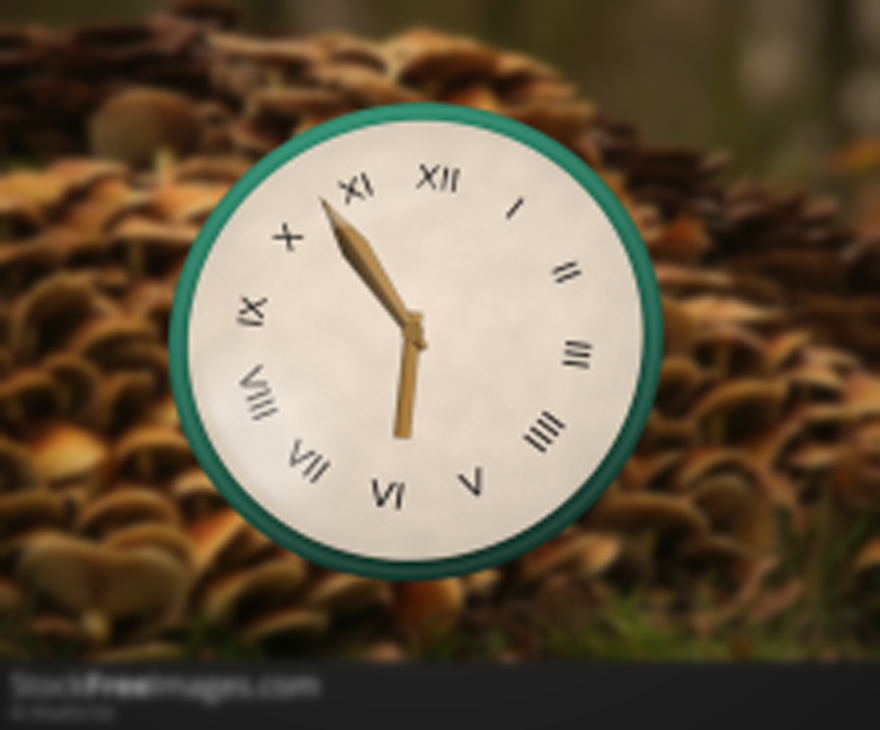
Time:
5h53
